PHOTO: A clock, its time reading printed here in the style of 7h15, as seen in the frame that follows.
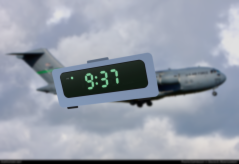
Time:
9h37
